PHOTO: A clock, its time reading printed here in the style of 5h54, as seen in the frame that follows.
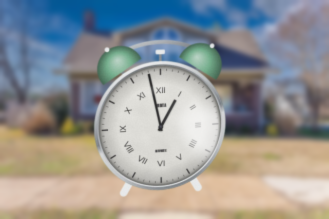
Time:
12h58
